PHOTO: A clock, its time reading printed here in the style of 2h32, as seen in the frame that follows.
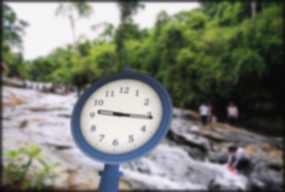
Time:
9h16
